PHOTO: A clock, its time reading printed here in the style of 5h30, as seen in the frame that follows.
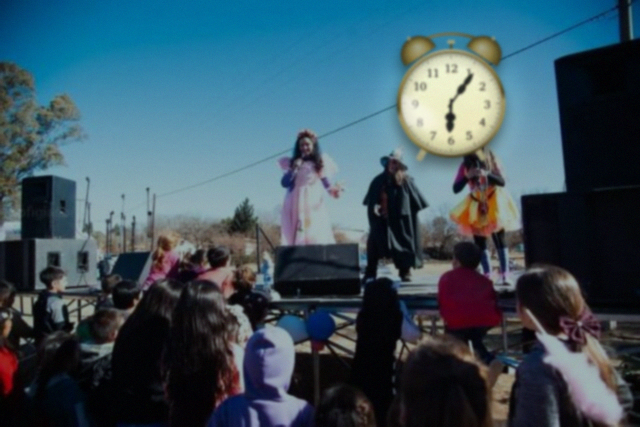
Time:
6h06
